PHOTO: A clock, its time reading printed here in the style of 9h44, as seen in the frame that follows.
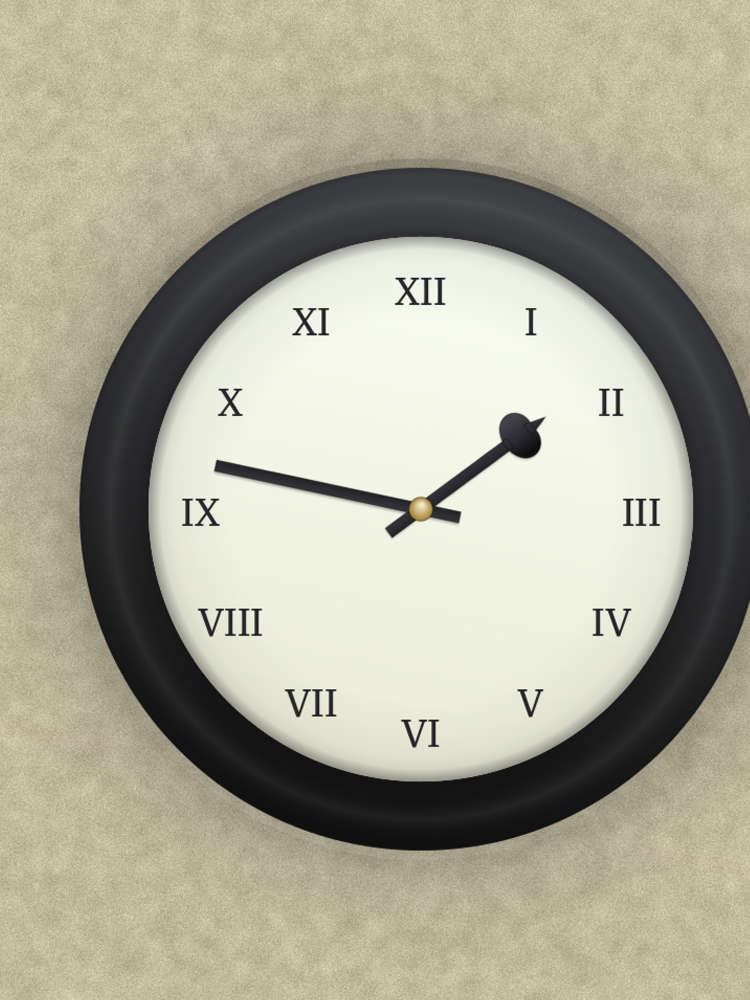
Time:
1h47
